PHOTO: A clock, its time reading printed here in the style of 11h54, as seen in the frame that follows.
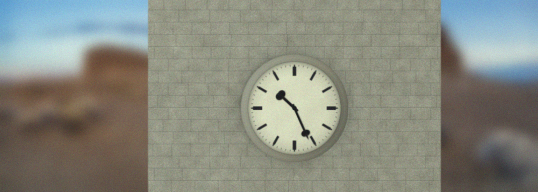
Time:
10h26
